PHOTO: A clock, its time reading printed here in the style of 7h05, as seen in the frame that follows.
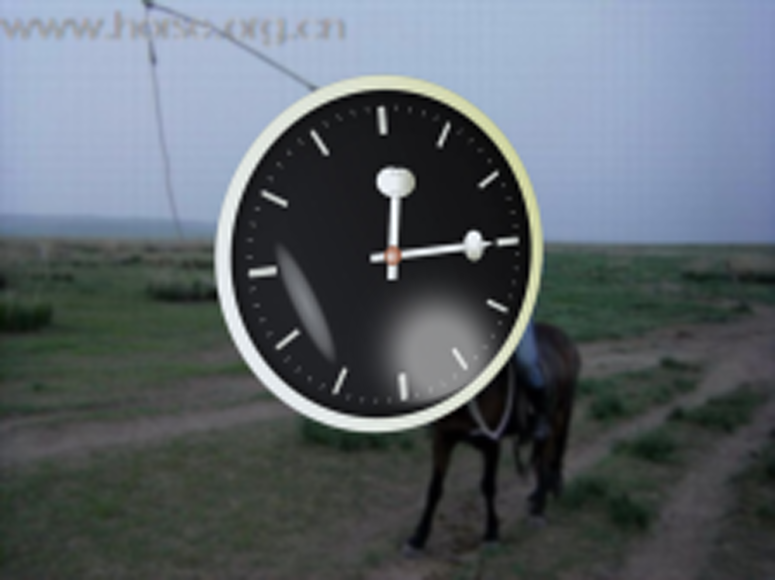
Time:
12h15
